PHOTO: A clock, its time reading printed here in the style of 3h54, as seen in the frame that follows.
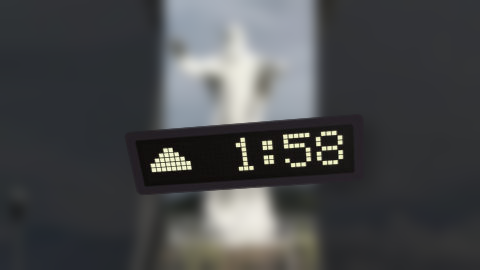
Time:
1h58
